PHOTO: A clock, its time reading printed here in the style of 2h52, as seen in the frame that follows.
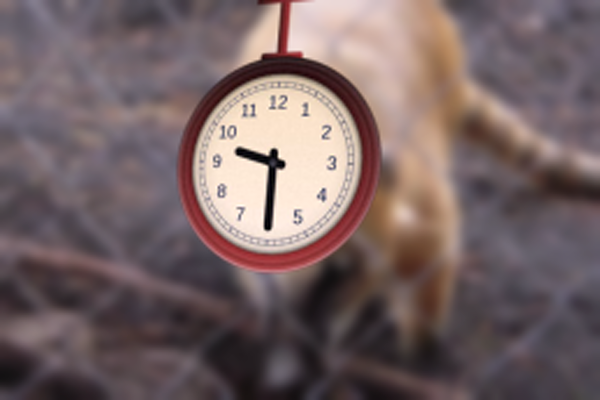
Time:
9h30
